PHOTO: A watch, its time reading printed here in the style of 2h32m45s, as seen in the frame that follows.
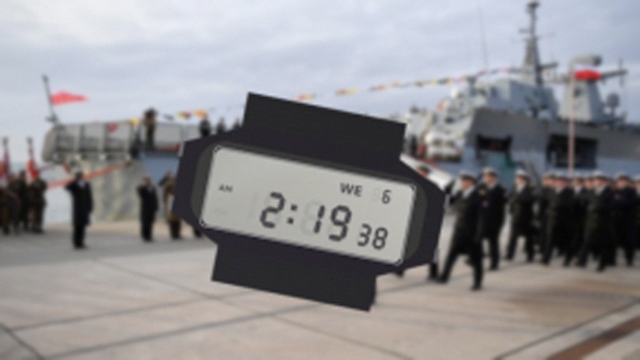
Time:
2h19m38s
